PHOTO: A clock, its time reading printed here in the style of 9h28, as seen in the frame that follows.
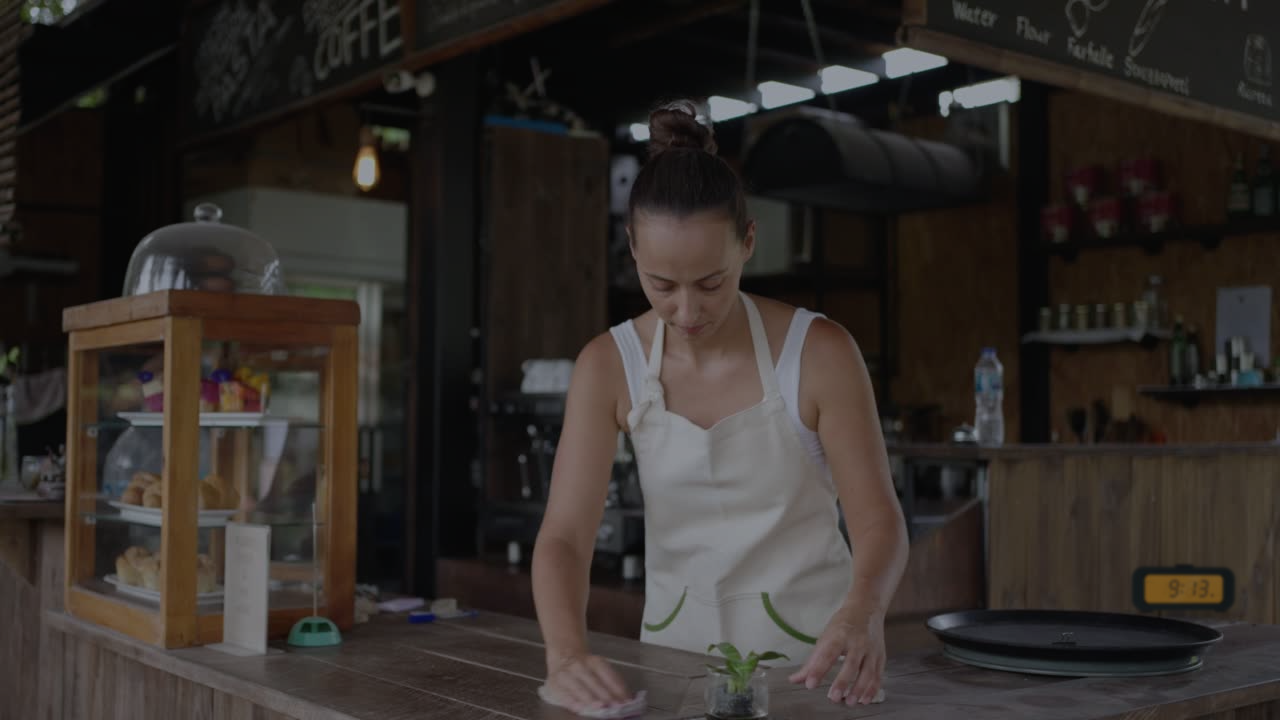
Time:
9h13
